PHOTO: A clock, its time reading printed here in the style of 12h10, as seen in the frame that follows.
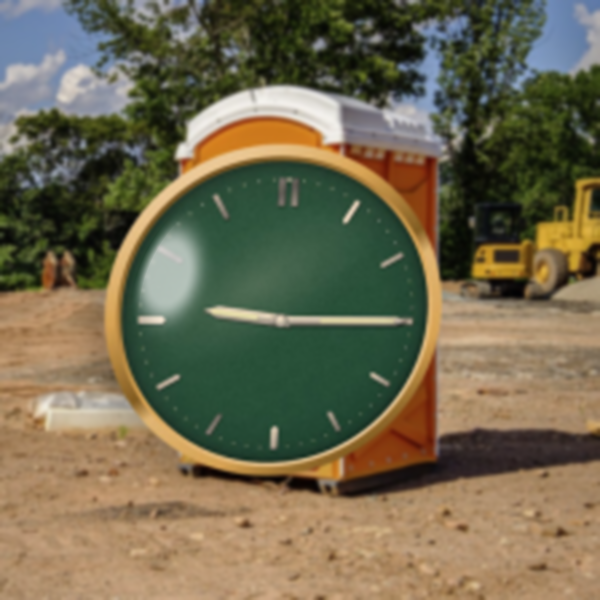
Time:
9h15
